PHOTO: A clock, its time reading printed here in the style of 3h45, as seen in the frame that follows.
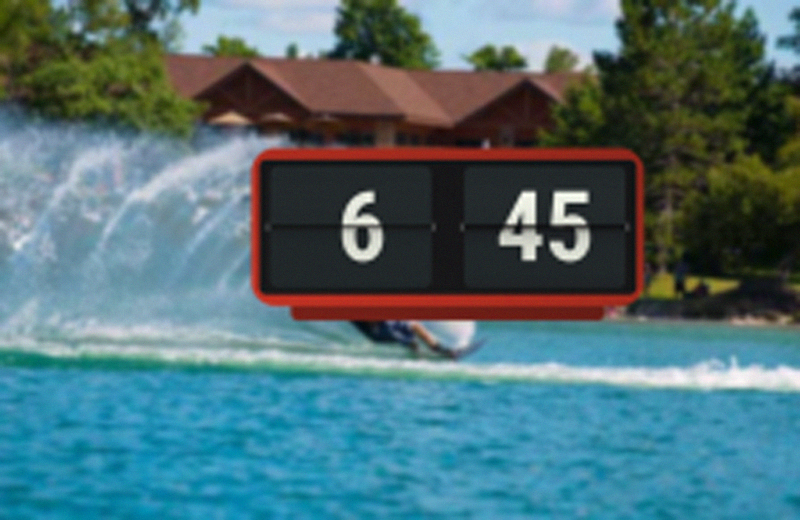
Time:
6h45
